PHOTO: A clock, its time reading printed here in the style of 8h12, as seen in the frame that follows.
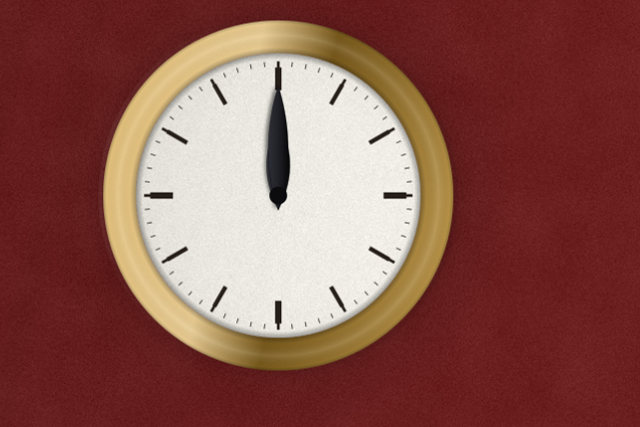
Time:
12h00
